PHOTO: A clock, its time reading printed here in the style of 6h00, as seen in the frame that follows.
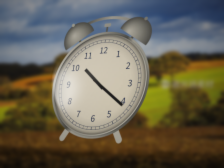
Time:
10h21
